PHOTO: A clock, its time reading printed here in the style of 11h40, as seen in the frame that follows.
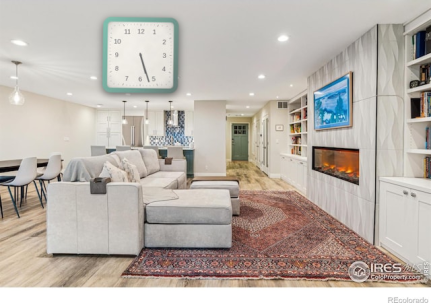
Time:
5h27
